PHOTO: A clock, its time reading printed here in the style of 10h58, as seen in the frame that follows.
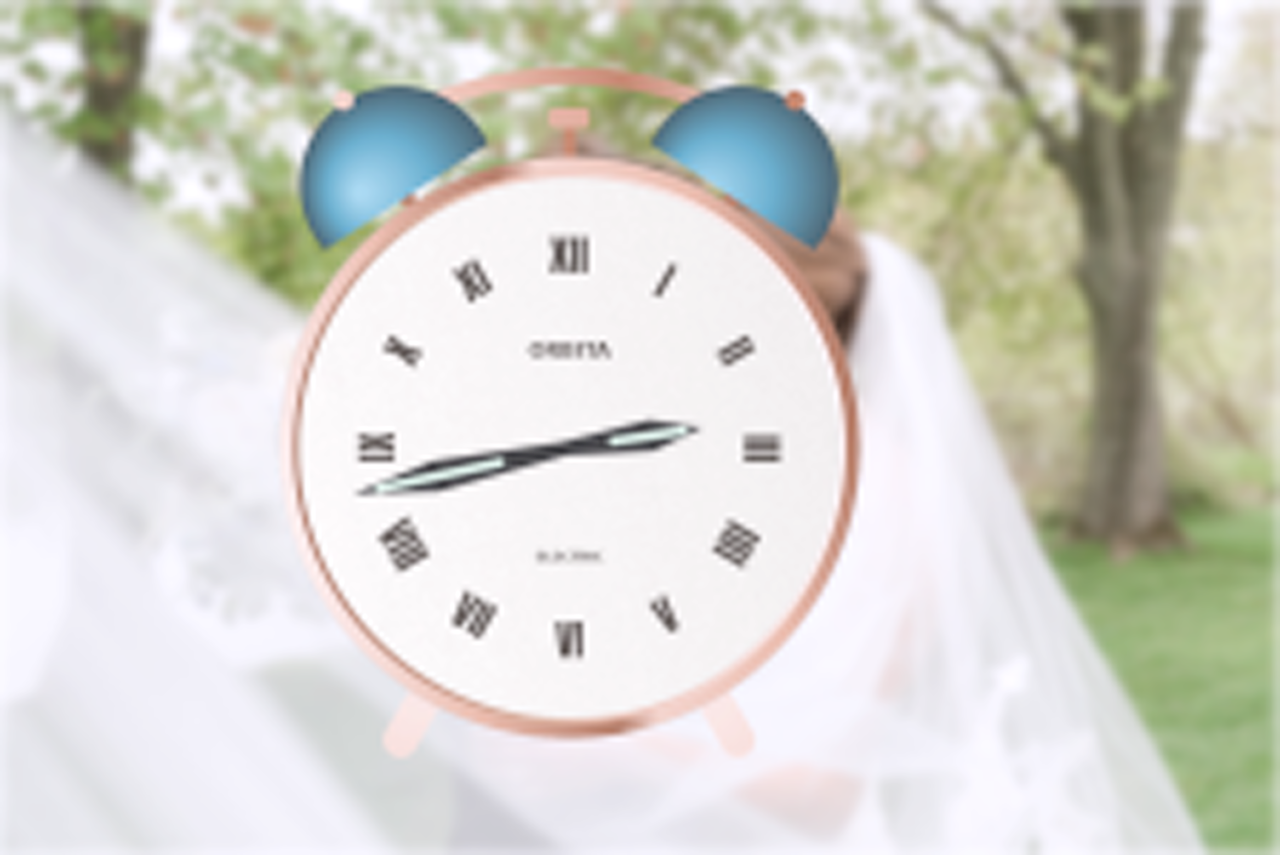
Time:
2h43
